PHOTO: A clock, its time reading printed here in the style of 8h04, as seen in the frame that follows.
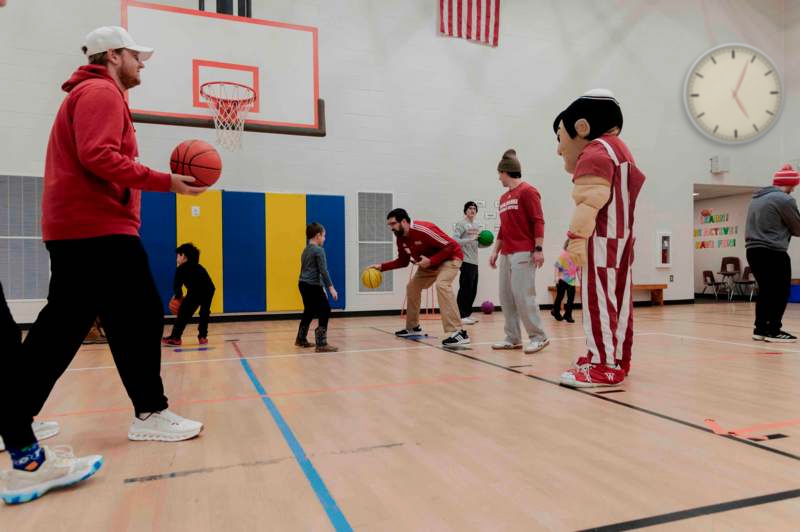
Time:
5h04
